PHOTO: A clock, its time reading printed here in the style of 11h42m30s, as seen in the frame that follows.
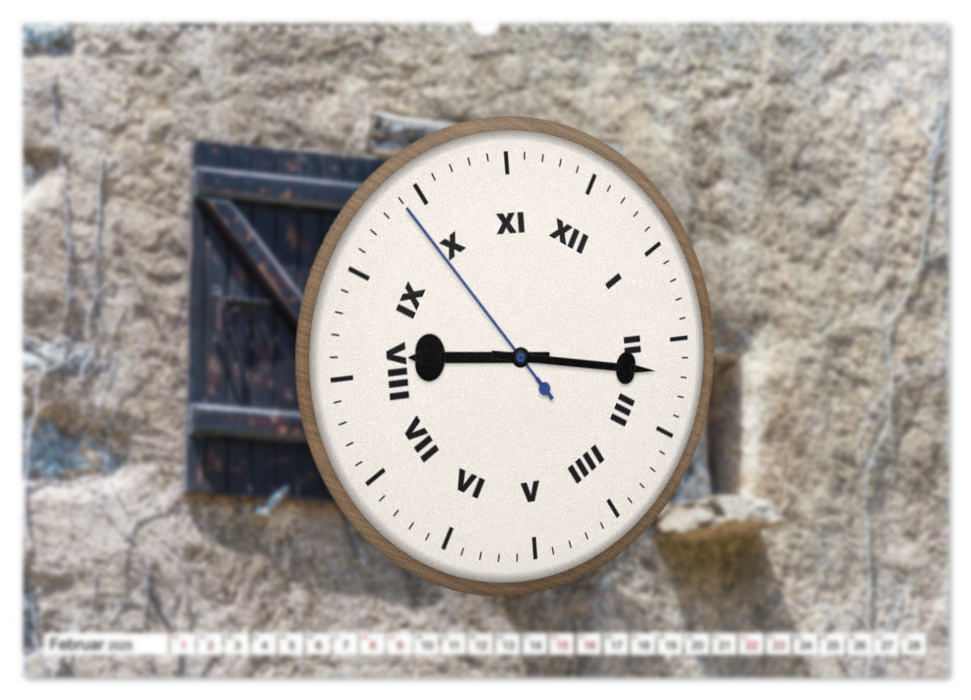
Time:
8h11m49s
